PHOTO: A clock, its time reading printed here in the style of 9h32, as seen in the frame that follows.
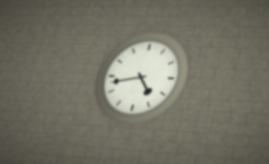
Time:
4h43
